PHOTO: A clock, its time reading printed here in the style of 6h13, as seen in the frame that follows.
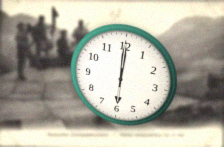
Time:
6h00
